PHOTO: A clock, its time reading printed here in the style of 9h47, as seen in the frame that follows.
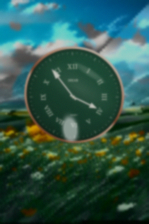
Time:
3h54
